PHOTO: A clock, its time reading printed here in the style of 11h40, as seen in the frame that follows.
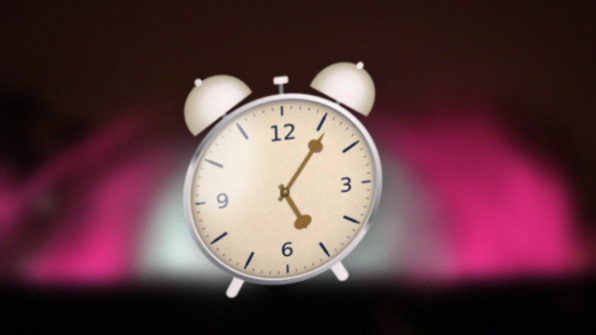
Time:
5h06
